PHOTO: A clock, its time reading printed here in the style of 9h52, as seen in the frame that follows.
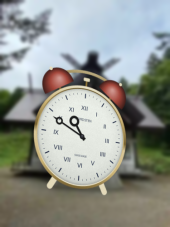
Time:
10h49
